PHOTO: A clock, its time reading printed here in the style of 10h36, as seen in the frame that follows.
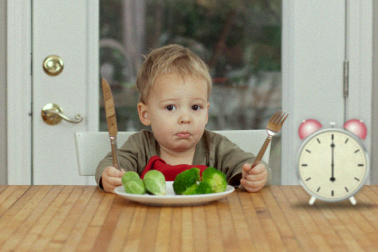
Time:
6h00
